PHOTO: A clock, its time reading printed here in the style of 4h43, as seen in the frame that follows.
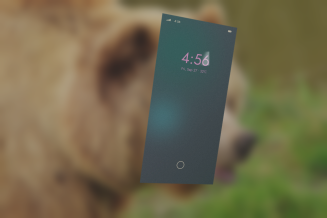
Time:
4h56
